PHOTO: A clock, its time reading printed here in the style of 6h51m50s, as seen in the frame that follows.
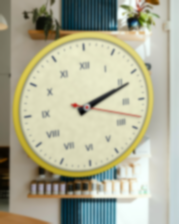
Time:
2h11m18s
